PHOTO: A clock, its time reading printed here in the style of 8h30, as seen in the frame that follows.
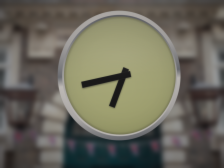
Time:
6h43
